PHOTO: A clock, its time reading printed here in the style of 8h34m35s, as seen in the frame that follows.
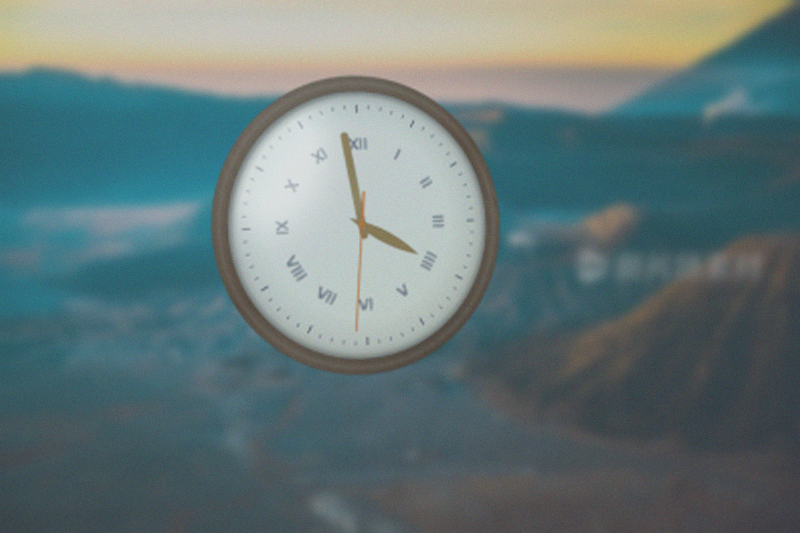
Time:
3h58m31s
